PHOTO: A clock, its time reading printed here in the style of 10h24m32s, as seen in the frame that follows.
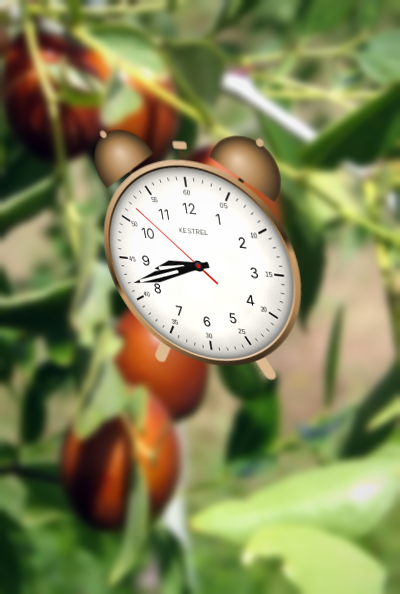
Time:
8h41m52s
